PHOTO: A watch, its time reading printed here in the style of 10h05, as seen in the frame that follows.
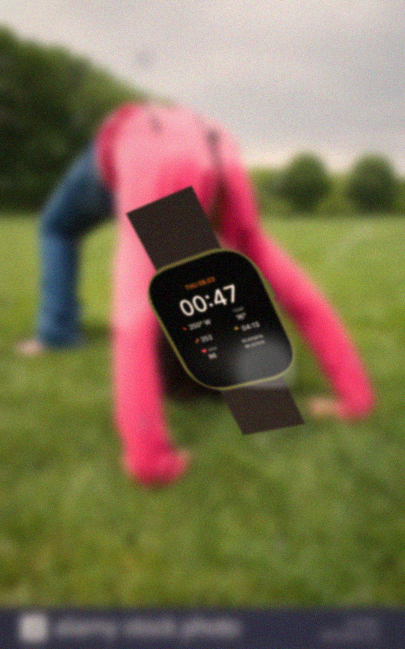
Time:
0h47
